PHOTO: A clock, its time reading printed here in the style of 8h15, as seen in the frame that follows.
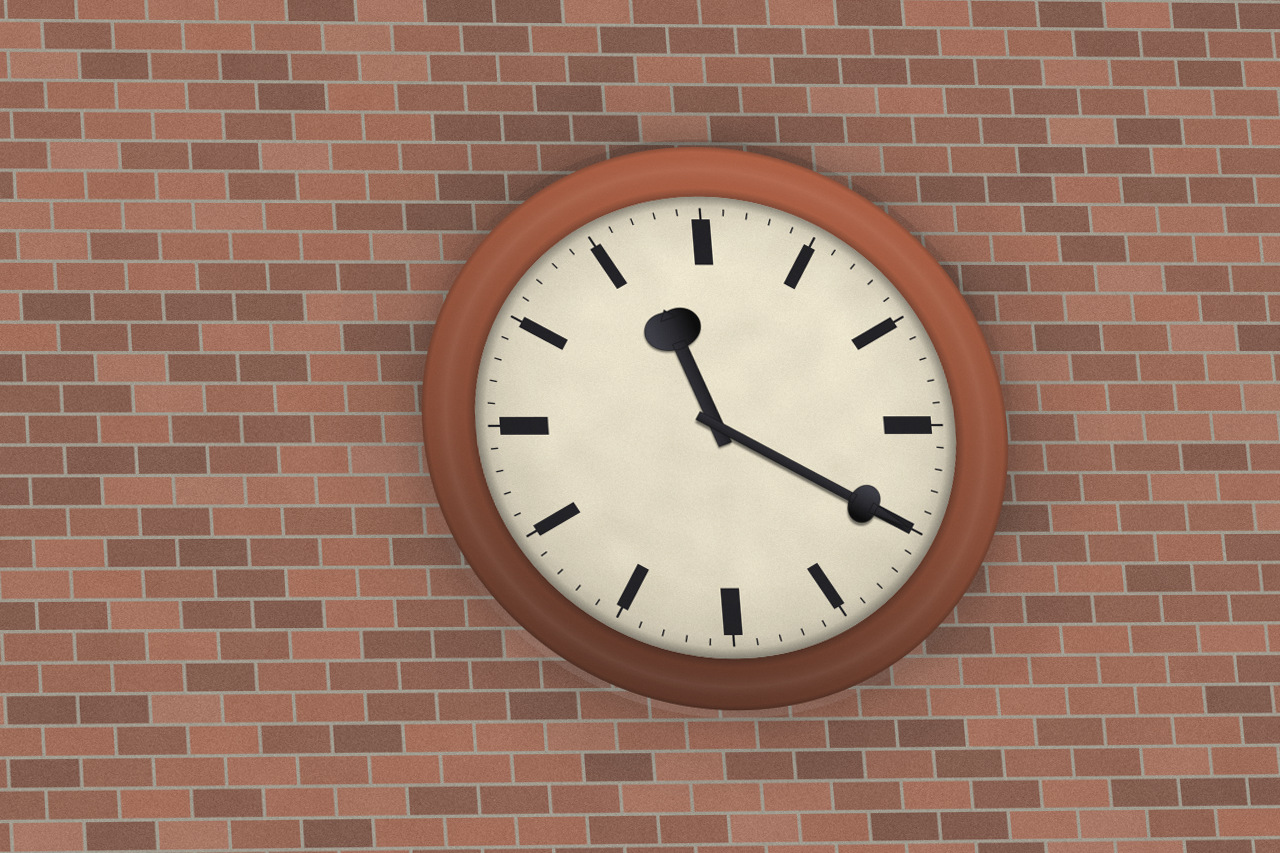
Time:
11h20
